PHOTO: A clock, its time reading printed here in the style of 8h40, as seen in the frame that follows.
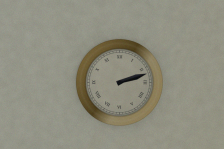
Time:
2h12
